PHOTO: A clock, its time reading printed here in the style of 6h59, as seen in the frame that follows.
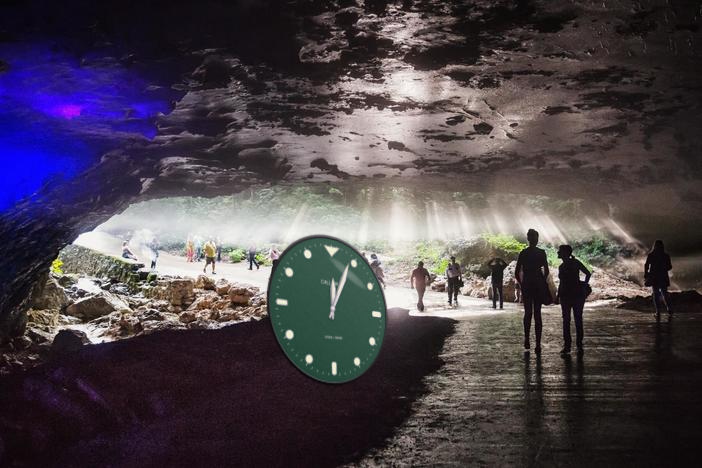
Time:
12h04
